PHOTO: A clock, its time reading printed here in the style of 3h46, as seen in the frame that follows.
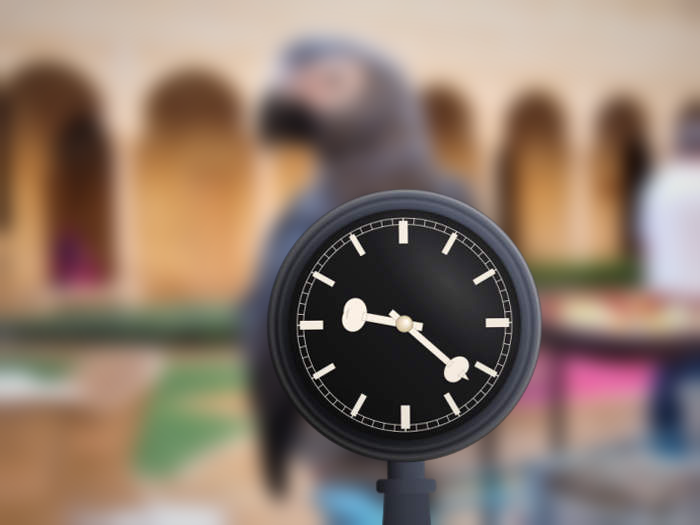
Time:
9h22
